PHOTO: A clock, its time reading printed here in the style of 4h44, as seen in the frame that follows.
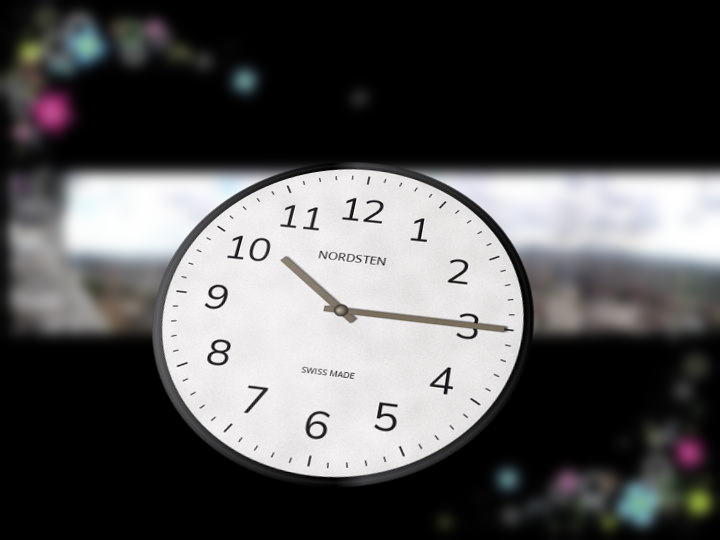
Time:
10h15
